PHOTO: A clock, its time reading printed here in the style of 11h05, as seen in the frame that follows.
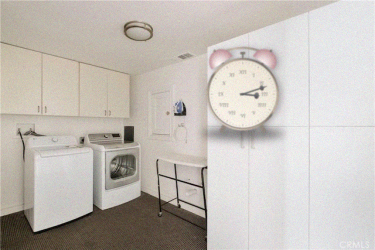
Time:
3h12
